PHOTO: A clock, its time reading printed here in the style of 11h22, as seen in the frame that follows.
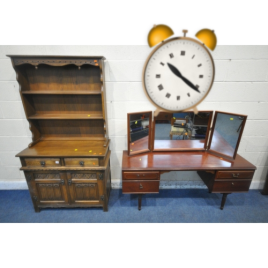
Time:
10h21
